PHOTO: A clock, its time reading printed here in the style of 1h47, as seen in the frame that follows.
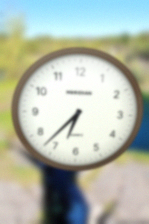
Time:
6h37
